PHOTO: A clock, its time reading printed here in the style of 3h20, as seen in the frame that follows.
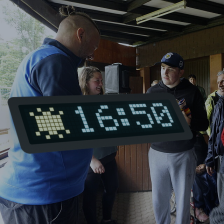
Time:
16h50
